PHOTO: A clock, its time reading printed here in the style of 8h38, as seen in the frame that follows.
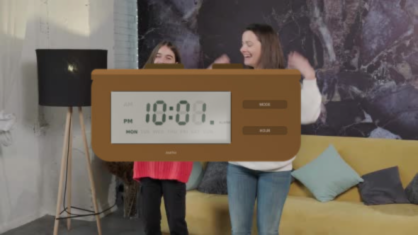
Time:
10h01
